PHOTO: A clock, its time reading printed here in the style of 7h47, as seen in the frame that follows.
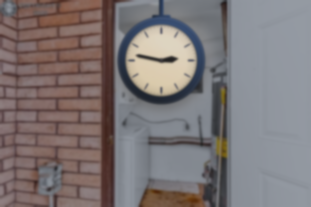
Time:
2h47
